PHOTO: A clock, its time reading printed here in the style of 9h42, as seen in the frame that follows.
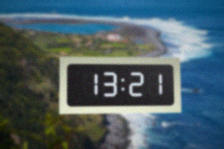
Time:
13h21
